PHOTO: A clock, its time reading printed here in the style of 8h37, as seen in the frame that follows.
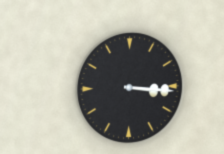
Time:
3h16
